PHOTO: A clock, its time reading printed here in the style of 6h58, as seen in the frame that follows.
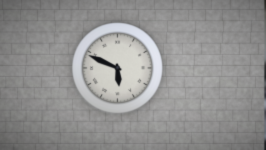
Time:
5h49
